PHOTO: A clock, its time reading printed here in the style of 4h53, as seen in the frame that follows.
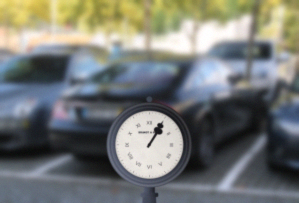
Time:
1h05
